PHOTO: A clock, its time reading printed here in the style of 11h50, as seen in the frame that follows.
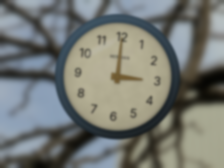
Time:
3h00
